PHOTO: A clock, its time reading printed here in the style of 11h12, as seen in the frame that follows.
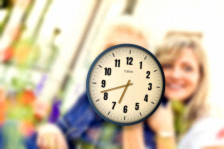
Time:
6h42
